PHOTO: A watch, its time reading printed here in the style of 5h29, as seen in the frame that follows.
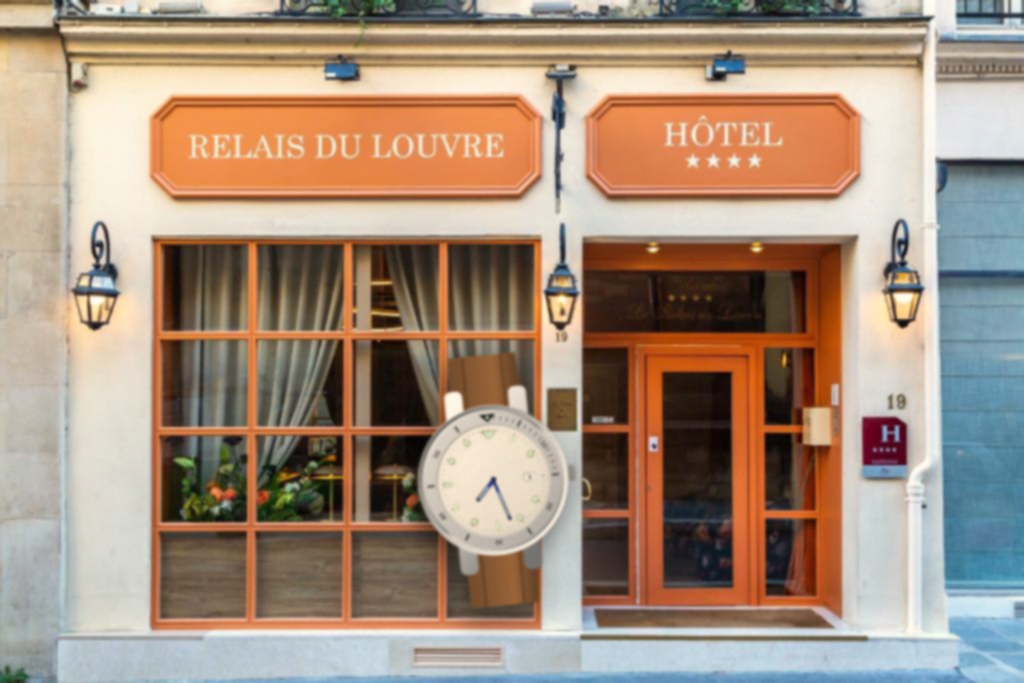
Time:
7h27
